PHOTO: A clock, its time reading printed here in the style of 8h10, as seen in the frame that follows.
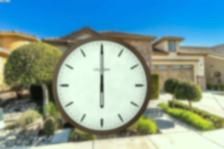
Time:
6h00
